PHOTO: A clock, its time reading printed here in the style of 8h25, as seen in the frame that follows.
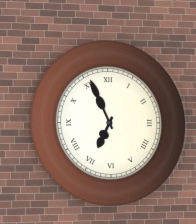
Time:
6h56
